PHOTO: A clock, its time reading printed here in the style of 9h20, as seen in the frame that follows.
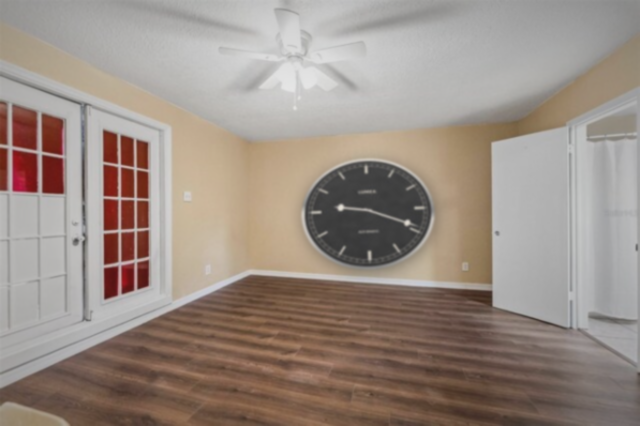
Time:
9h19
